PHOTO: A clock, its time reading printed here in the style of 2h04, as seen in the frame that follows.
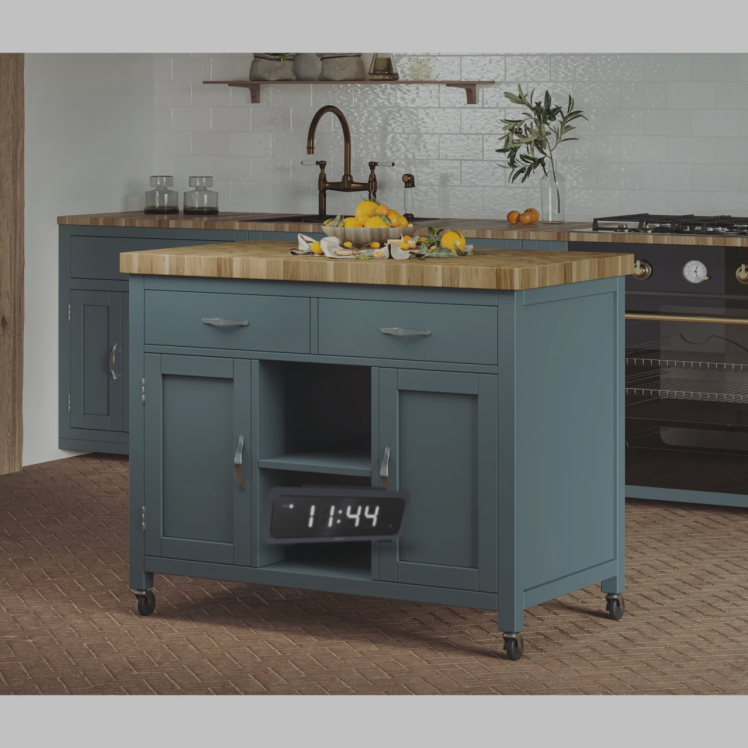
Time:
11h44
